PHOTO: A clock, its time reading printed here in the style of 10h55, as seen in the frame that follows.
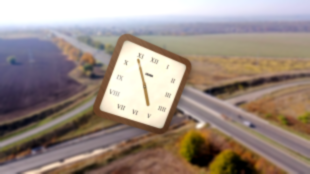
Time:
4h54
